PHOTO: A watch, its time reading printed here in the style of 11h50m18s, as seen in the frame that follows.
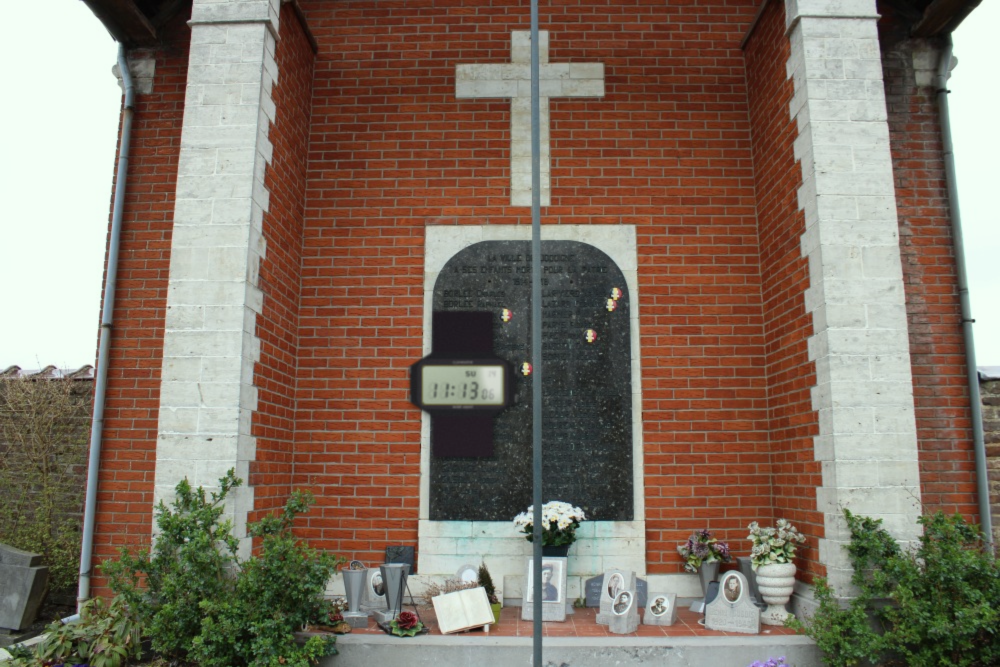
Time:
11h13m06s
